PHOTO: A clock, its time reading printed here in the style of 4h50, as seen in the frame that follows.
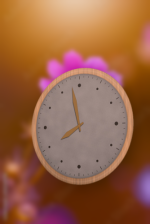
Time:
7h58
